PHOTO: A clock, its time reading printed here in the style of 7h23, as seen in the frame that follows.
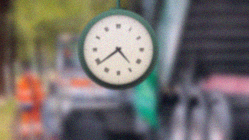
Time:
4h39
